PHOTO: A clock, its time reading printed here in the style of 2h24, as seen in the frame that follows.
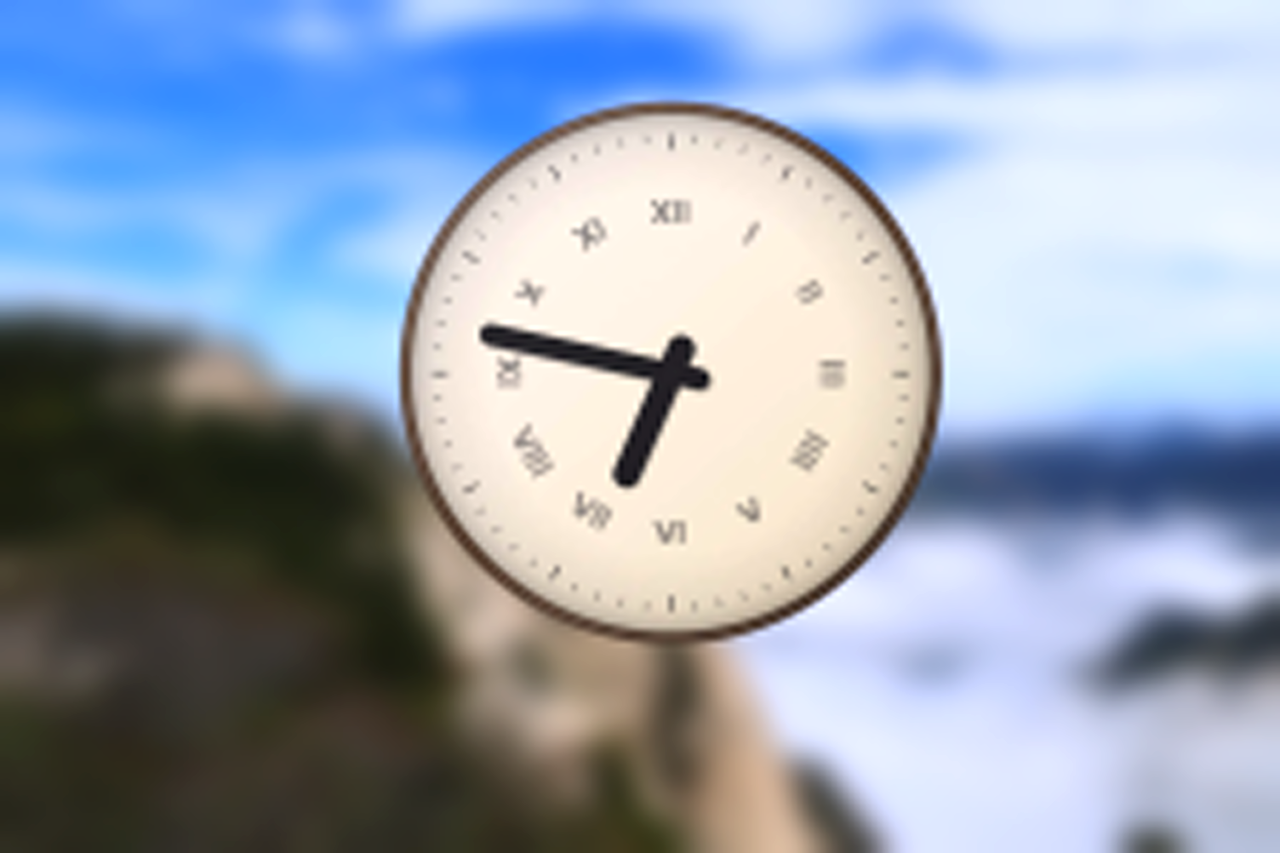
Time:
6h47
